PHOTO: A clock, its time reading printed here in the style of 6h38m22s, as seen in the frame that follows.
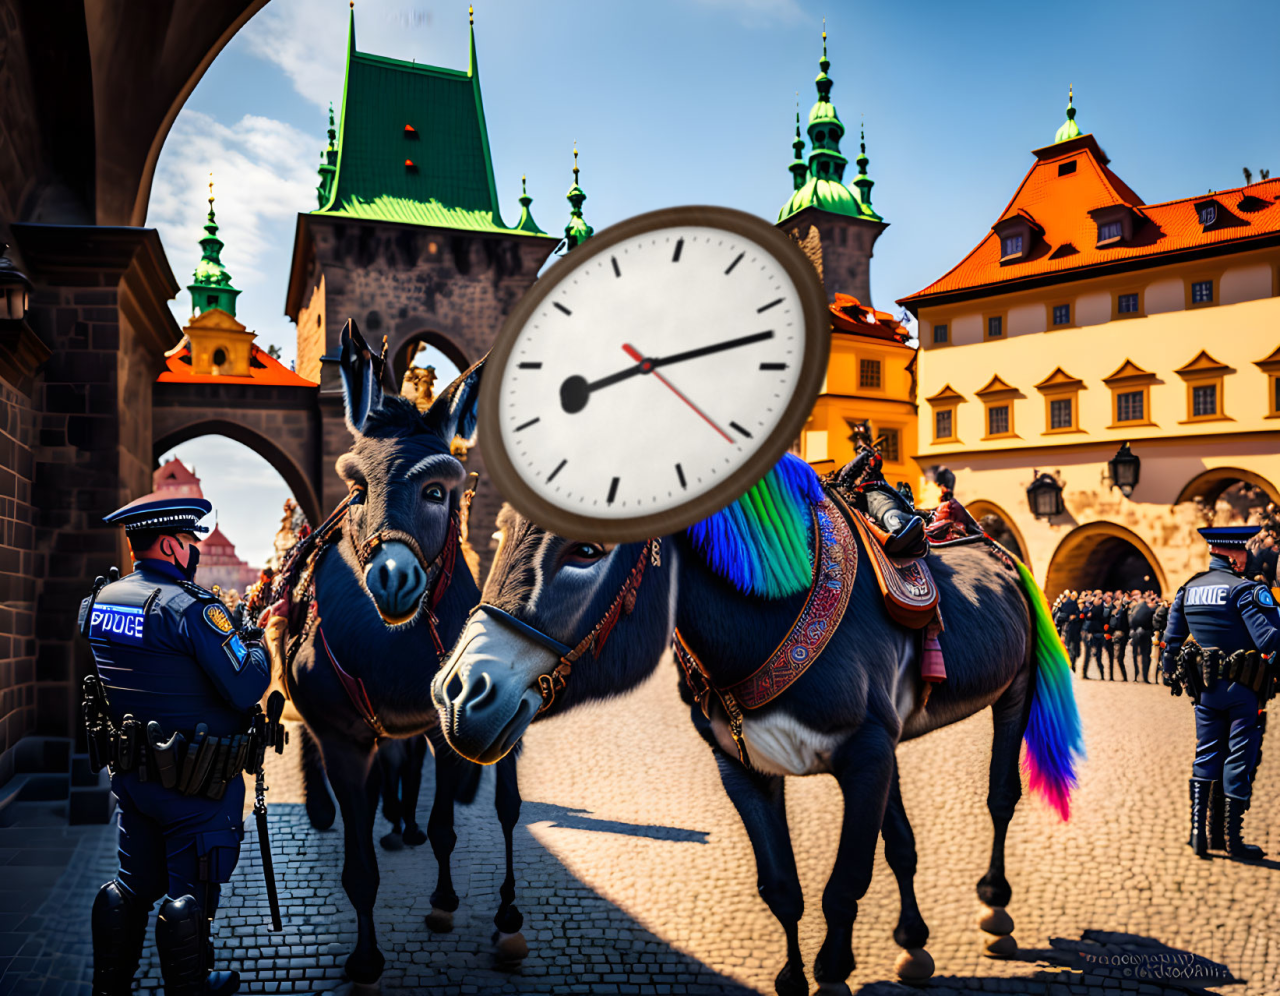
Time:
8h12m21s
